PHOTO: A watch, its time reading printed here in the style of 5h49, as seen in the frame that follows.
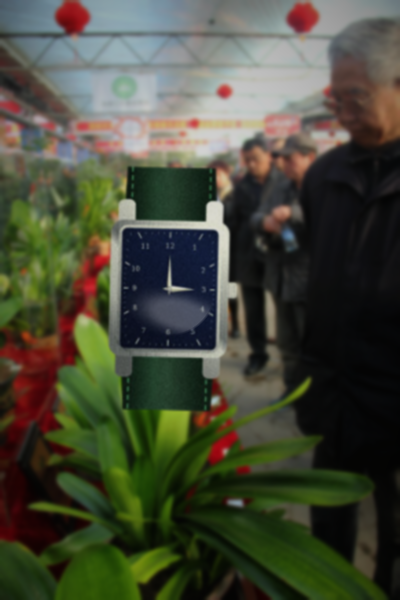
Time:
3h00
